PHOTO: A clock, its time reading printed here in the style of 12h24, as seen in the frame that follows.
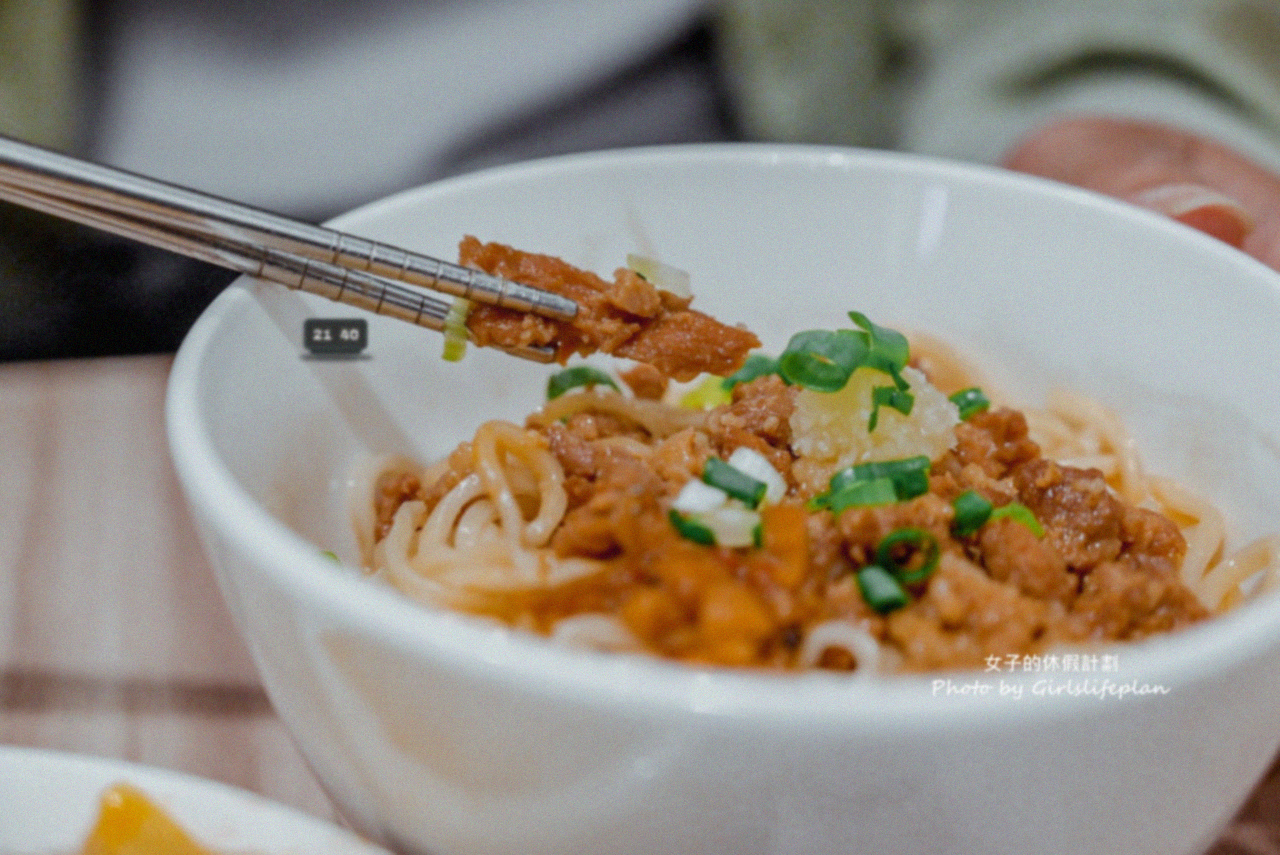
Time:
21h40
